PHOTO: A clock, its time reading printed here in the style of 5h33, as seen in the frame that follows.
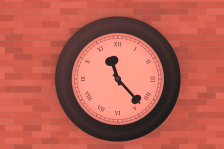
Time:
11h23
